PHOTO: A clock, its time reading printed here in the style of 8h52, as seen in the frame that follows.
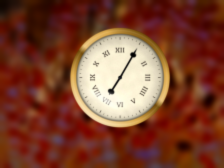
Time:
7h05
